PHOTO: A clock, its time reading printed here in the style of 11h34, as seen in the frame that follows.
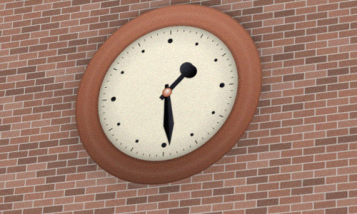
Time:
1h29
